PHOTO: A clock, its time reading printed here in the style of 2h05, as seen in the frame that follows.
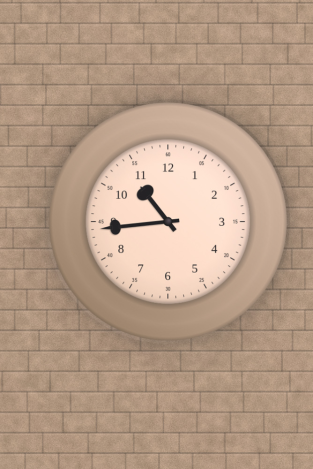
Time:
10h44
